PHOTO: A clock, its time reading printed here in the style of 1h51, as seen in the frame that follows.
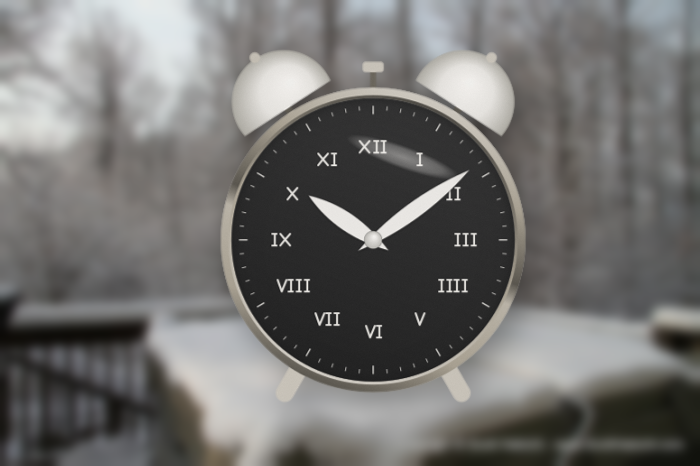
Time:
10h09
